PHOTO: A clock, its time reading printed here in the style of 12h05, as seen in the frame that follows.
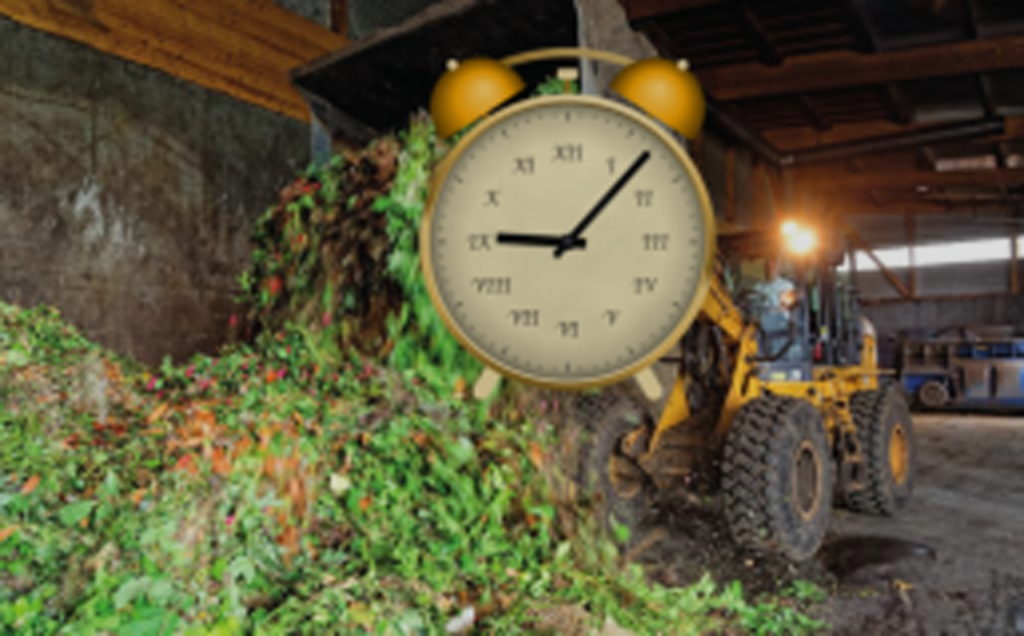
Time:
9h07
